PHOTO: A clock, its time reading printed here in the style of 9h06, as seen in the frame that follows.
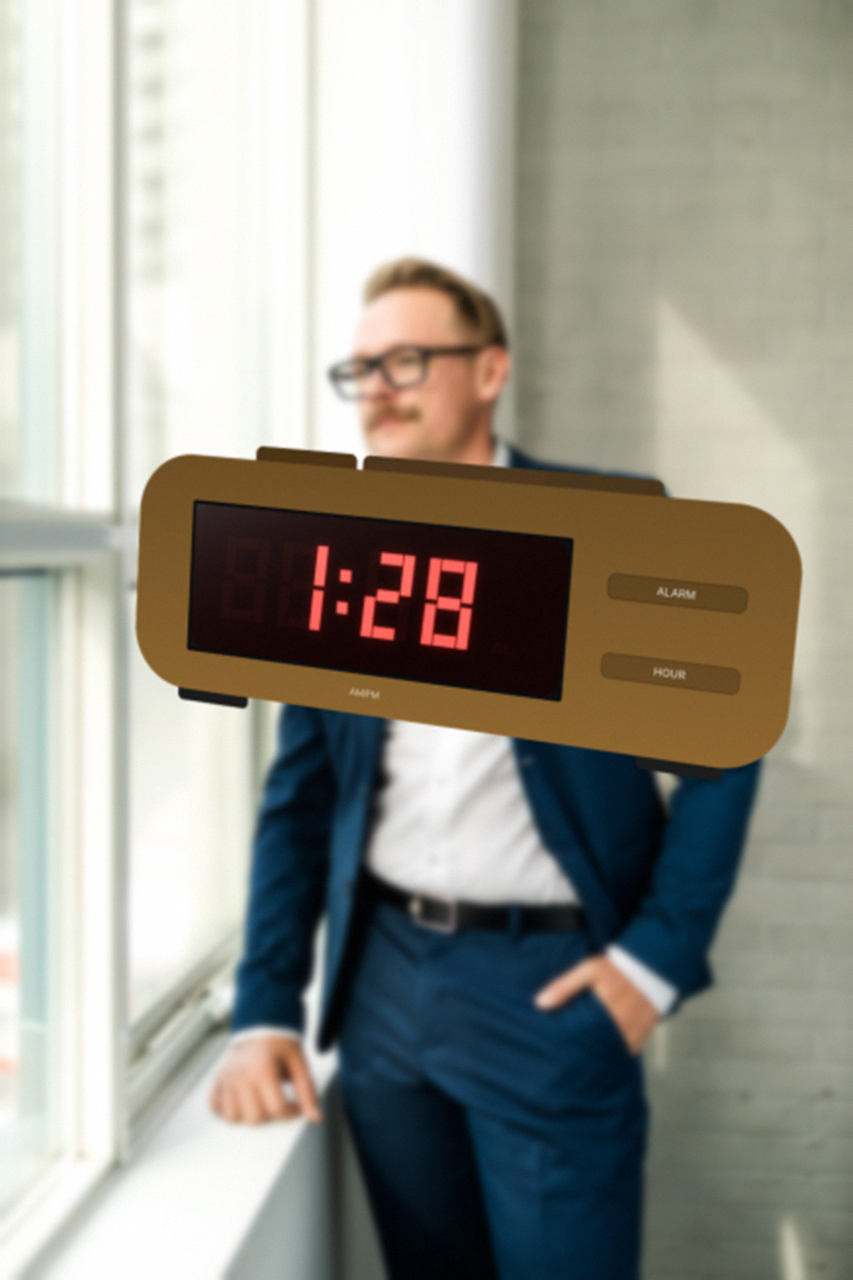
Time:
1h28
